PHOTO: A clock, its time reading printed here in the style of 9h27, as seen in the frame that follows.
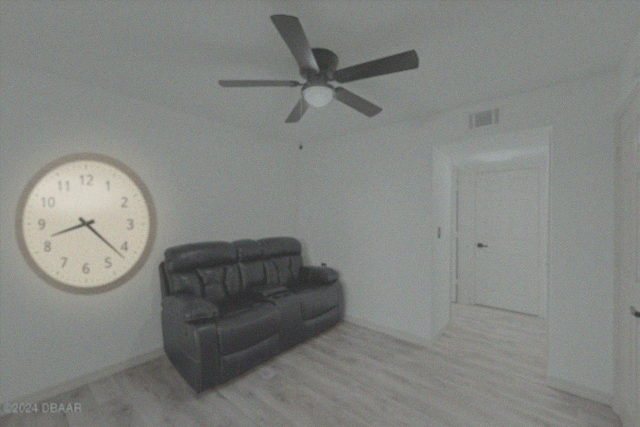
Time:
8h22
